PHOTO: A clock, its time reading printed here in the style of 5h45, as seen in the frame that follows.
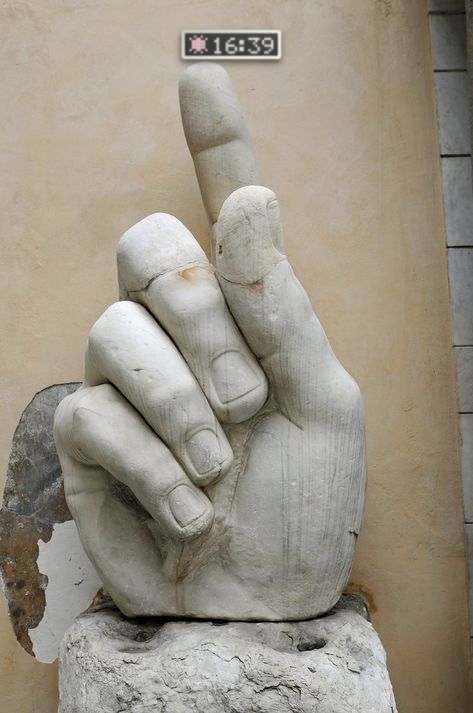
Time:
16h39
